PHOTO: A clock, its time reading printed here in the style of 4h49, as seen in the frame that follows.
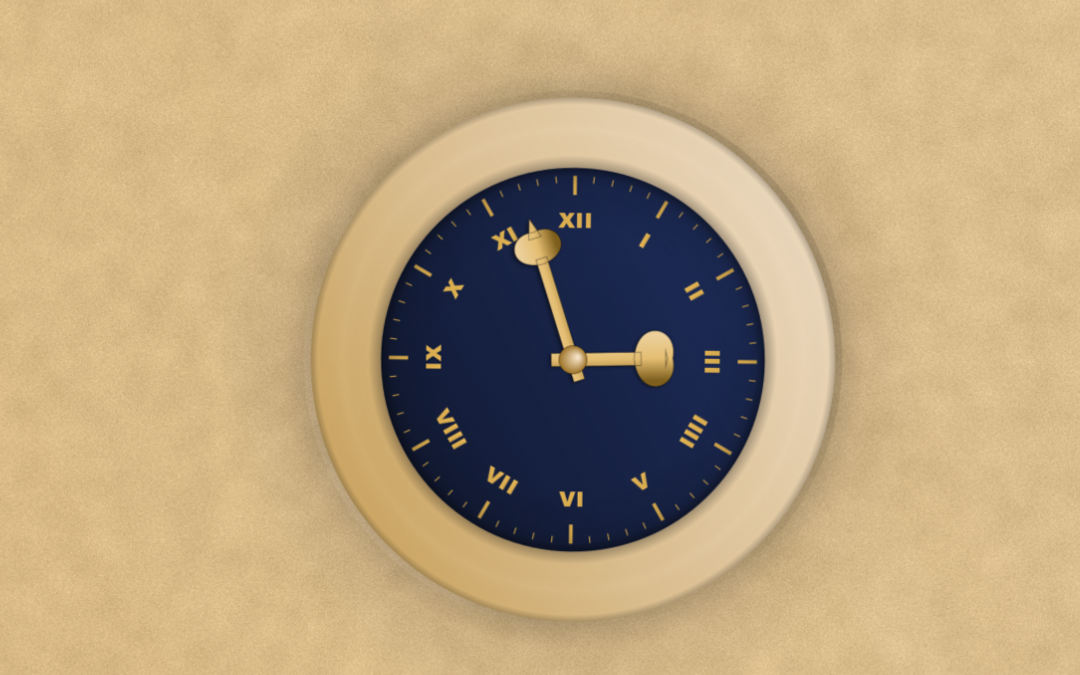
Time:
2h57
